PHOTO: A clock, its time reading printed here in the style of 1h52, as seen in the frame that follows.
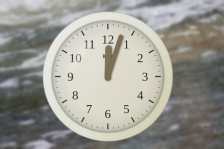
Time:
12h03
